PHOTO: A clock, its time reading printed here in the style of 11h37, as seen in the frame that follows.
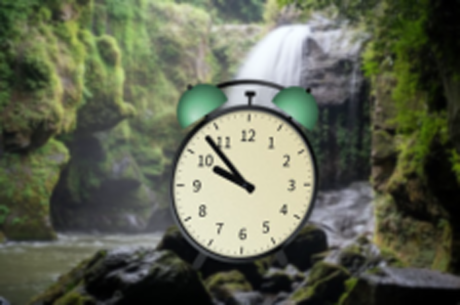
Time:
9h53
